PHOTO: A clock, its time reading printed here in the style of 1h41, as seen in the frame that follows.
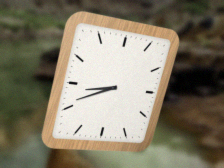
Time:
8h41
